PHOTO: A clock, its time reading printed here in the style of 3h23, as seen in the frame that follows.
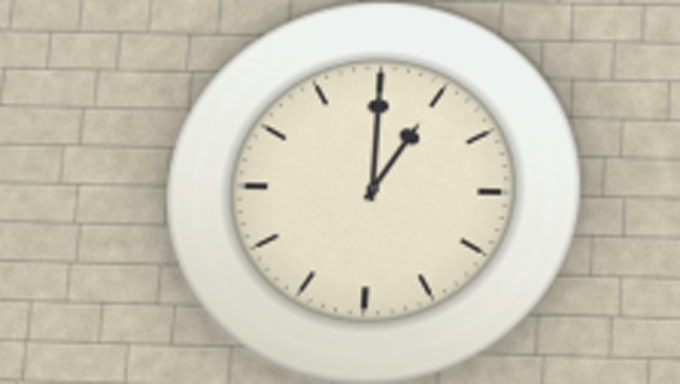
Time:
1h00
